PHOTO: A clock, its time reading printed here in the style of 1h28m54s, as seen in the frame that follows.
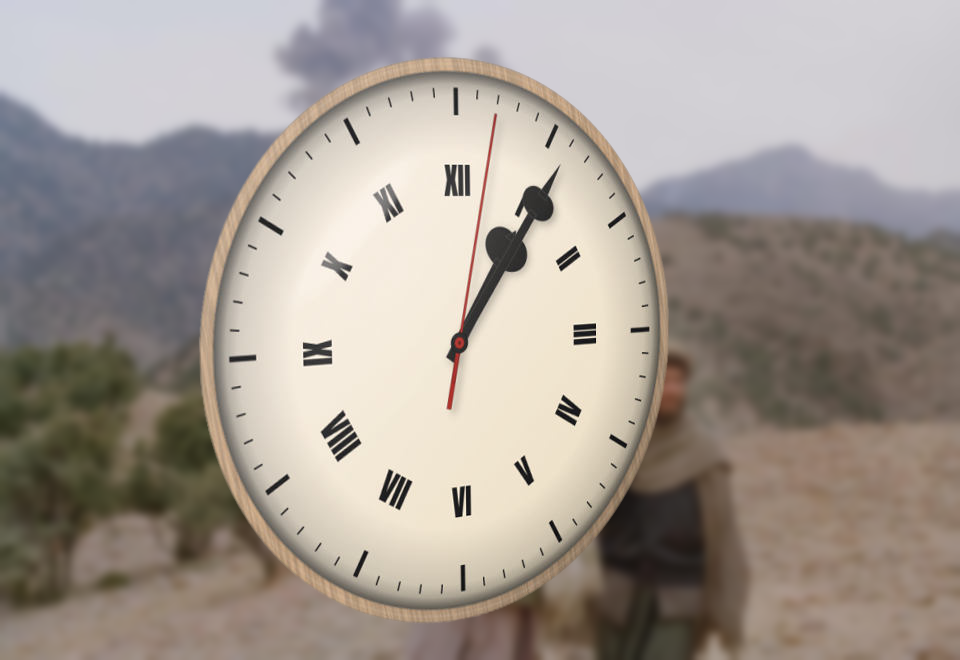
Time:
1h06m02s
